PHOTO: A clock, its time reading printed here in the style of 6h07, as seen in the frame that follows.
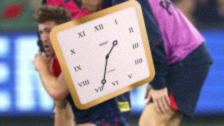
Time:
1h34
